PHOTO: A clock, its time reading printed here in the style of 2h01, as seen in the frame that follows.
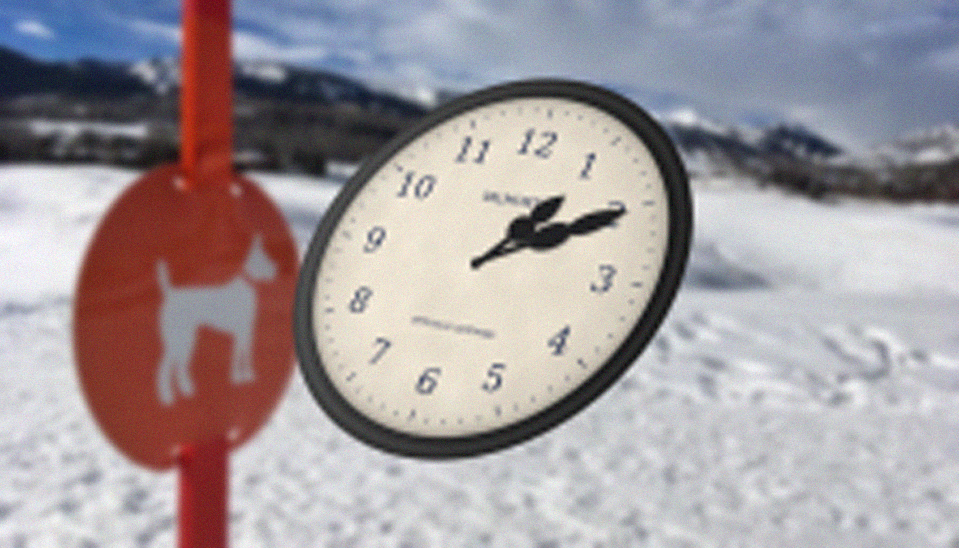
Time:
1h10
